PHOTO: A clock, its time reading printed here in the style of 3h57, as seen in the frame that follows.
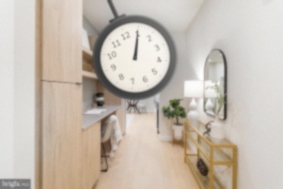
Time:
1h05
